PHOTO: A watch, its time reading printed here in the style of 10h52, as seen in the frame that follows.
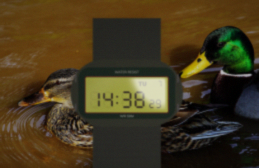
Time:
14h38
